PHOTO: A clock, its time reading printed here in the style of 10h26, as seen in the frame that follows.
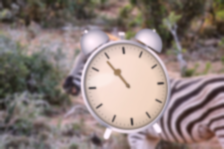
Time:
10h54
